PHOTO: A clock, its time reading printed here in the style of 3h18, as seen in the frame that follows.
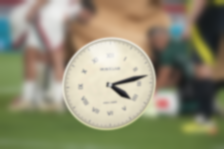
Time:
4h13
